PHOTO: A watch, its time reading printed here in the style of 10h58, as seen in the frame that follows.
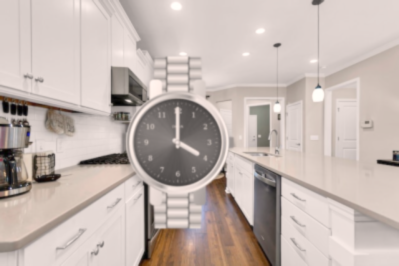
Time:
4h00
